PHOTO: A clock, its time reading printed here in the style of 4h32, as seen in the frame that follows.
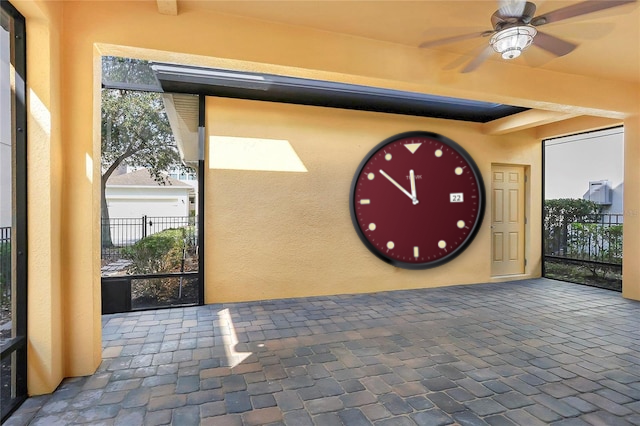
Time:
11h52
